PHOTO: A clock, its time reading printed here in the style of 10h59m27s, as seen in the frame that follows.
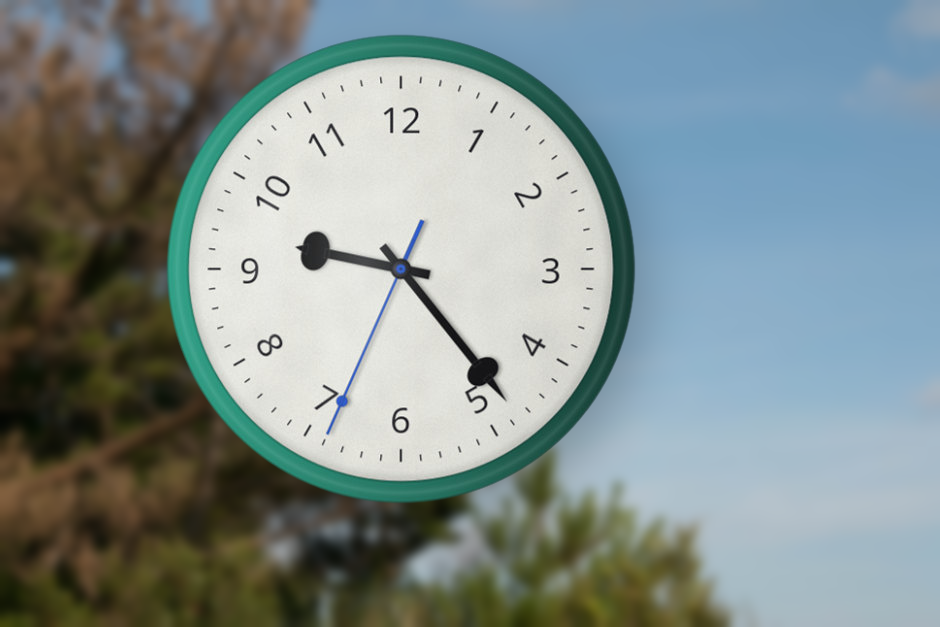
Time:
9h23m34s
